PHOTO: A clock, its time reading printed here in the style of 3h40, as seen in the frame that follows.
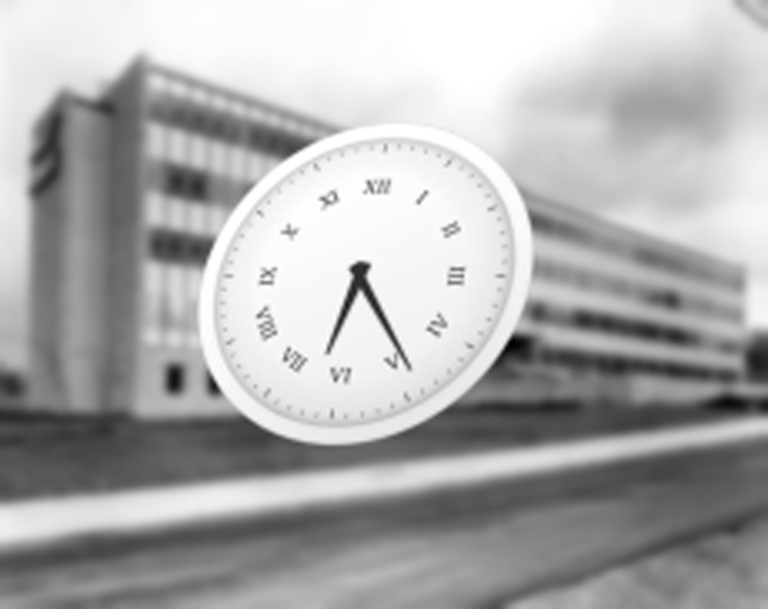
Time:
6h24
